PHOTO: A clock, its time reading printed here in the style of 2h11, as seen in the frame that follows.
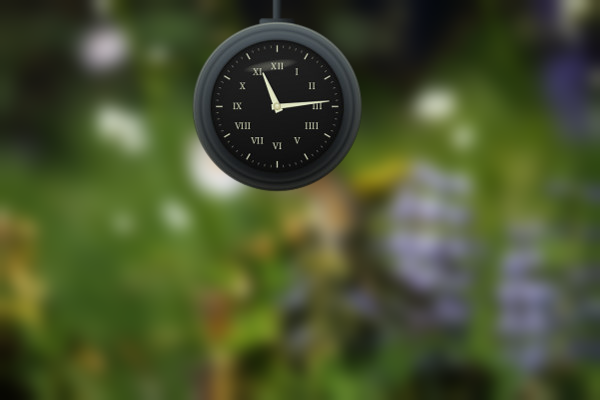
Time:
11h14
